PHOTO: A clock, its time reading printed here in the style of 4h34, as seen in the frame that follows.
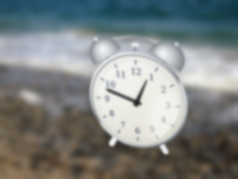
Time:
12h48
